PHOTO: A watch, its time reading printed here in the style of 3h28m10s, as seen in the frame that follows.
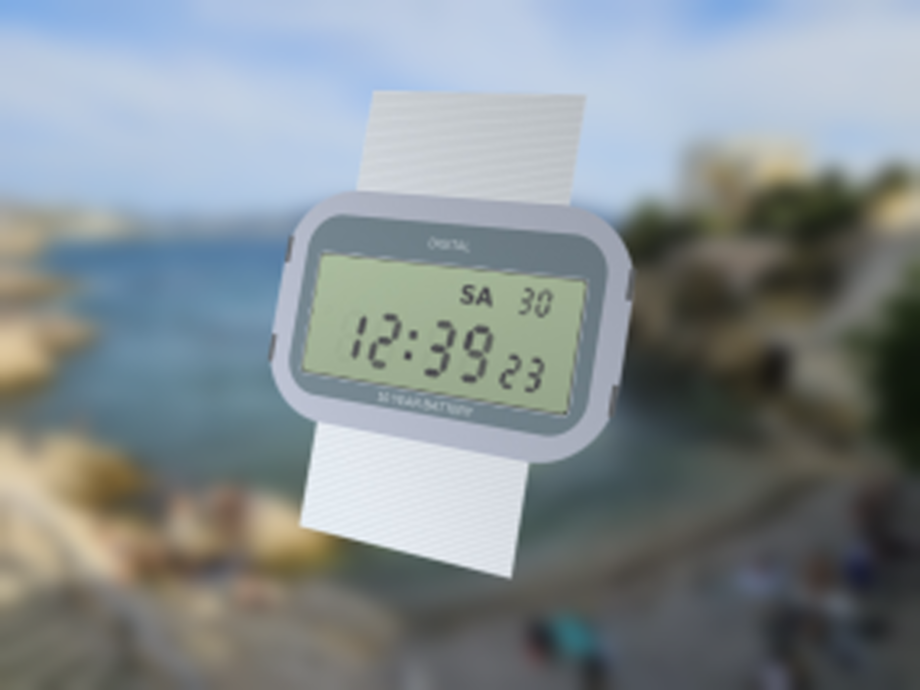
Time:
12h39m23s
